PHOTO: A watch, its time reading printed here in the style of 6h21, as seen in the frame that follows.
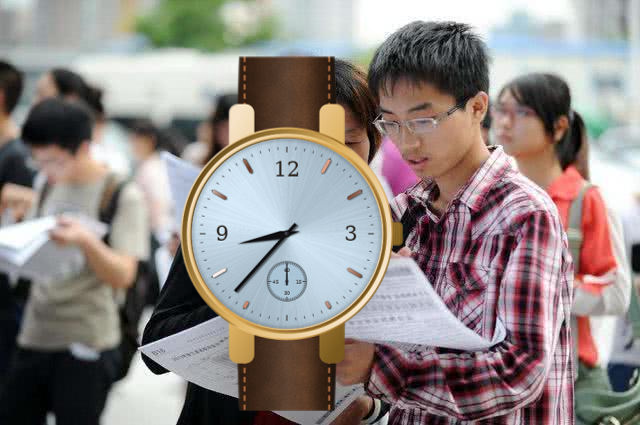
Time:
8h37
